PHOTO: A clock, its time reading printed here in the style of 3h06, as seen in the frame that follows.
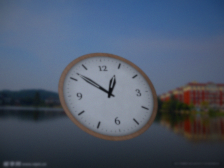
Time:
12h52
